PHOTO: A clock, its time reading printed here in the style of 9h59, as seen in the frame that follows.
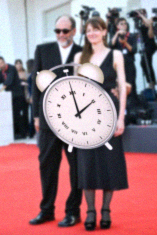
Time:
2h00
